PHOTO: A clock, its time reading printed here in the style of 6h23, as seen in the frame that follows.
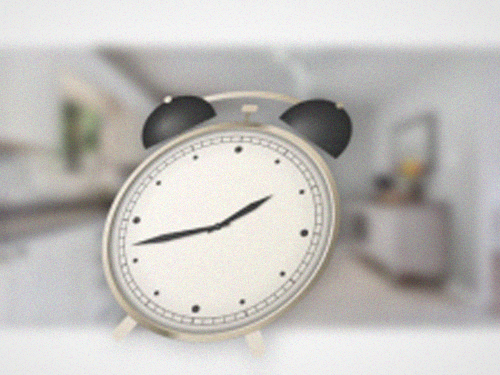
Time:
1h42
